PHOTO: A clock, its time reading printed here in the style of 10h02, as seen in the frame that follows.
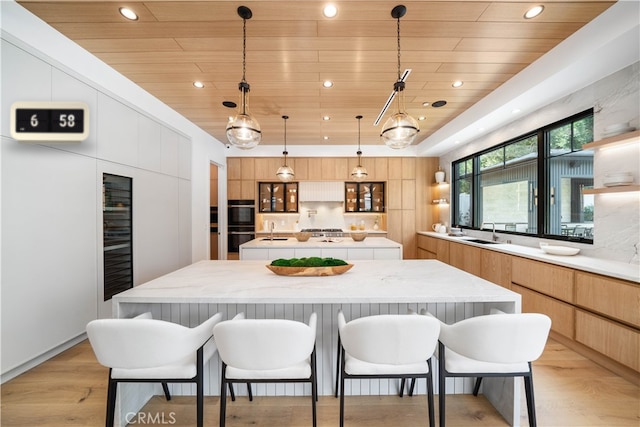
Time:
6h58
